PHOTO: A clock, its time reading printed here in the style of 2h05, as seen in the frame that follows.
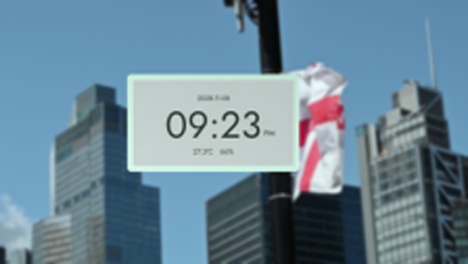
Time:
9h23
